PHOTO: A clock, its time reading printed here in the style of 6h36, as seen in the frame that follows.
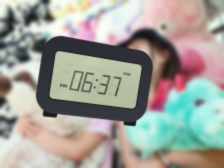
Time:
6h37
